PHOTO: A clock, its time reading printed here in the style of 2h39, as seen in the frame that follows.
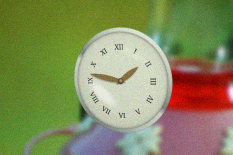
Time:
1h47
